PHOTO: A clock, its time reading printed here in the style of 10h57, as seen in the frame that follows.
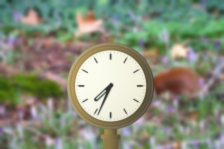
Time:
7h34
